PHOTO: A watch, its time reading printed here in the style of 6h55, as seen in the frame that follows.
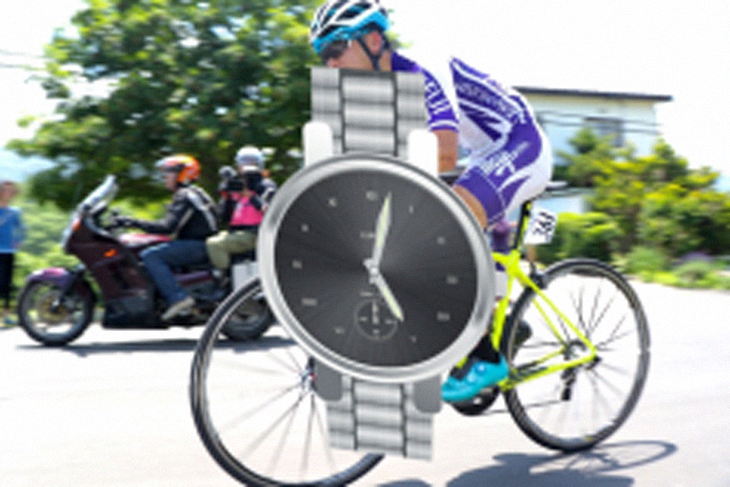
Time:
5h02
